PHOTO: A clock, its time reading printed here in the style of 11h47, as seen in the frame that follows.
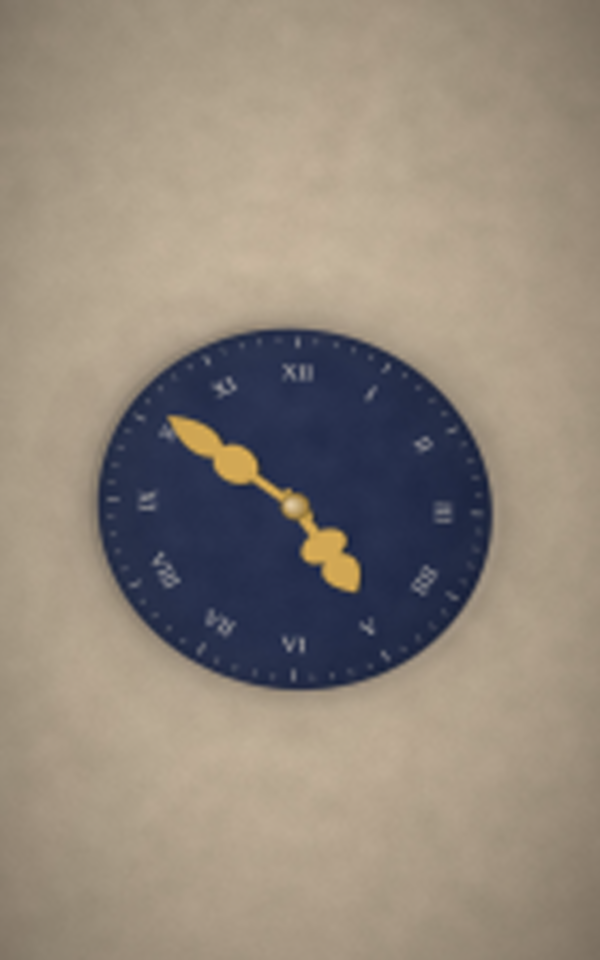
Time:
4h51
